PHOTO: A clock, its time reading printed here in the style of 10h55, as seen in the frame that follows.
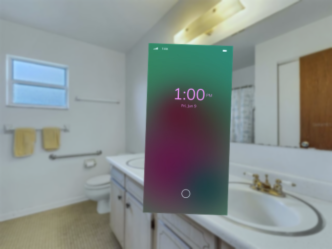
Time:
1h00
